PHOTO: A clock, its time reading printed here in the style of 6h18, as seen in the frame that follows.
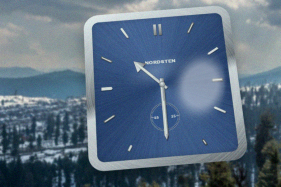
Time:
10h30
